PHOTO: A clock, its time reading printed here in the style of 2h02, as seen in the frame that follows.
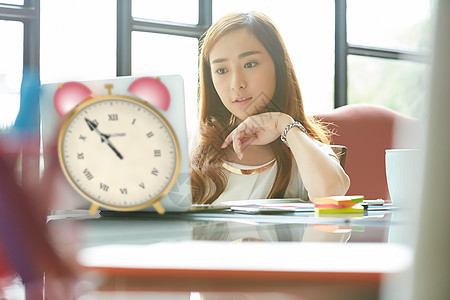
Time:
10h54
